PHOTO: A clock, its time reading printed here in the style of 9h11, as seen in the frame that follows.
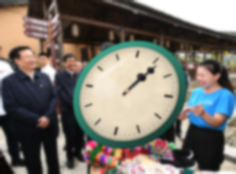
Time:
1h06
